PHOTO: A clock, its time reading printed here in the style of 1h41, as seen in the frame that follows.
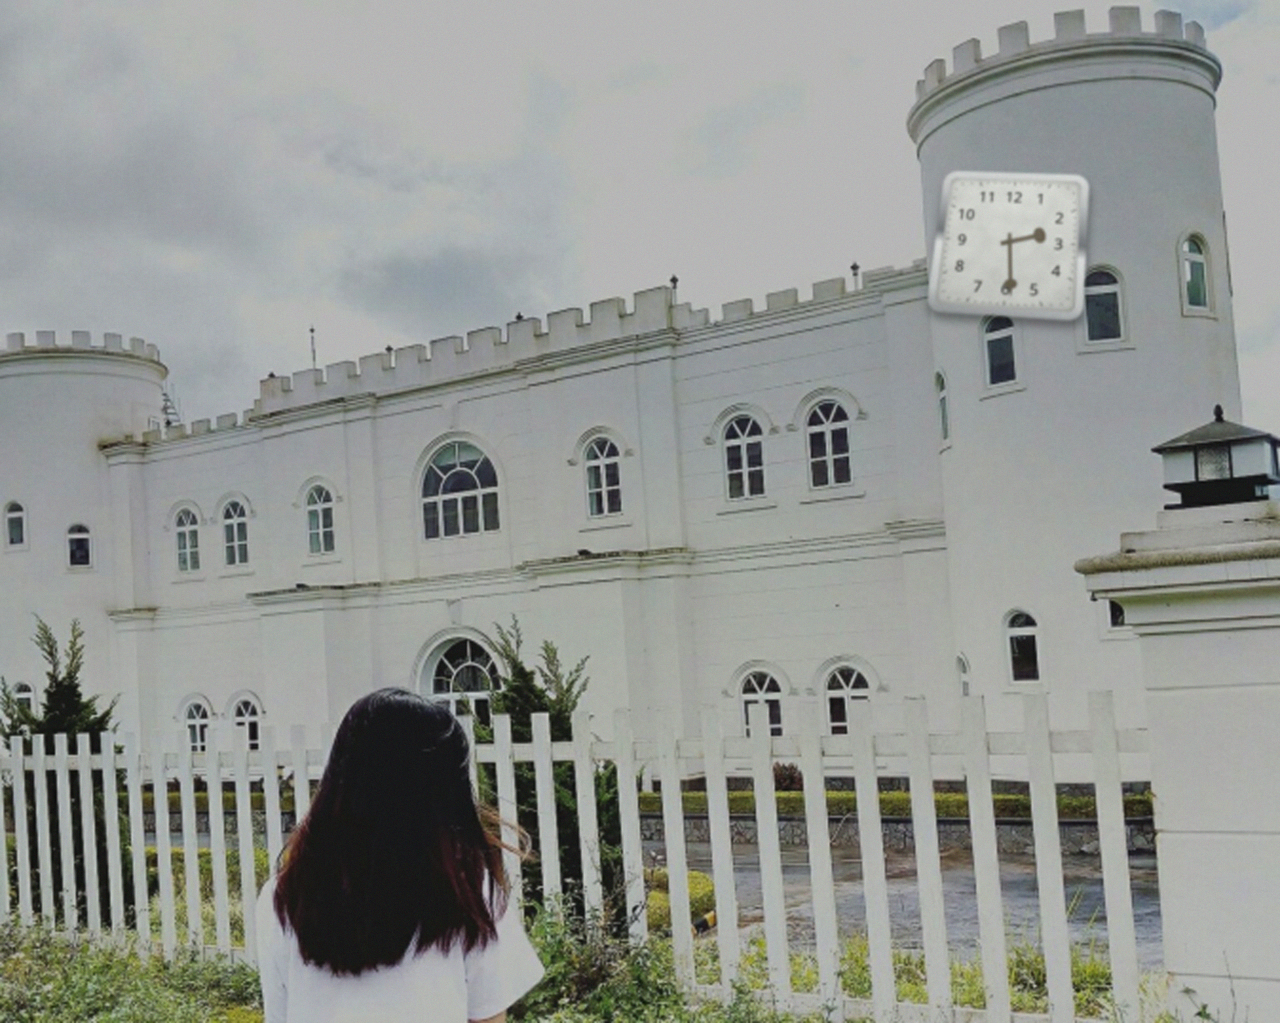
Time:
2h29
